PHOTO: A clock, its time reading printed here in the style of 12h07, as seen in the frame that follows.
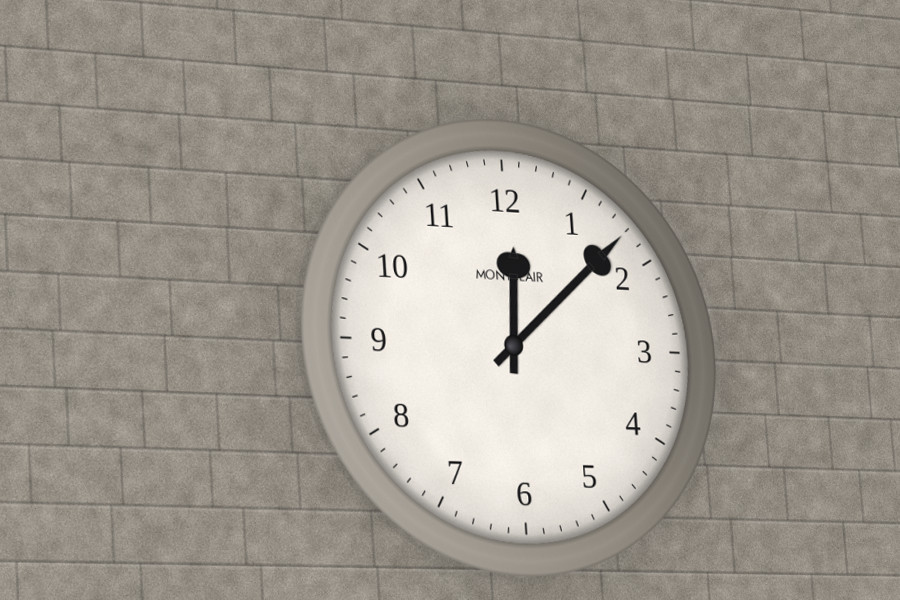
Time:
12h08
